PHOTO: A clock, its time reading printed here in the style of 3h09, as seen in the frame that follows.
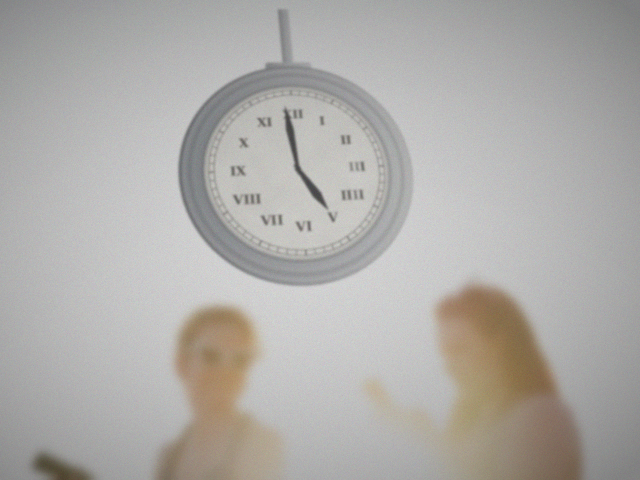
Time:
4h59
